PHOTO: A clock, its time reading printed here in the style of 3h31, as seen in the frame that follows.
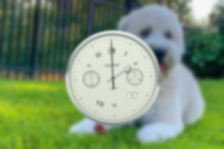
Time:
2h00
